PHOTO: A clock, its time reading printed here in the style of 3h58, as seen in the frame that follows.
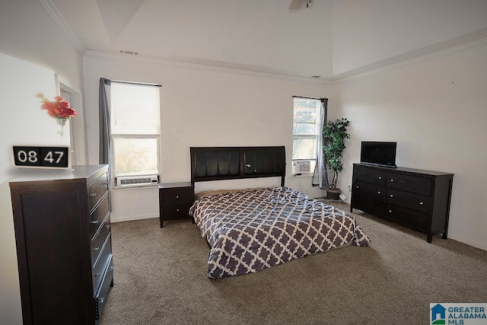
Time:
8h47
